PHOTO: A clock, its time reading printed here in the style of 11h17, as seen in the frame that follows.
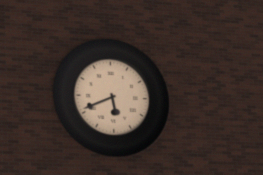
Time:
5h41
